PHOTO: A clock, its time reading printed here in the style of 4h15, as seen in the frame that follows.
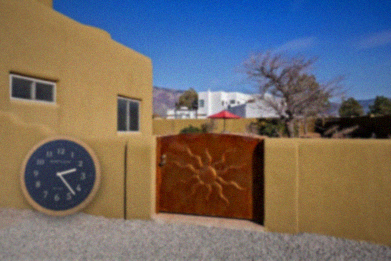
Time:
2h23
